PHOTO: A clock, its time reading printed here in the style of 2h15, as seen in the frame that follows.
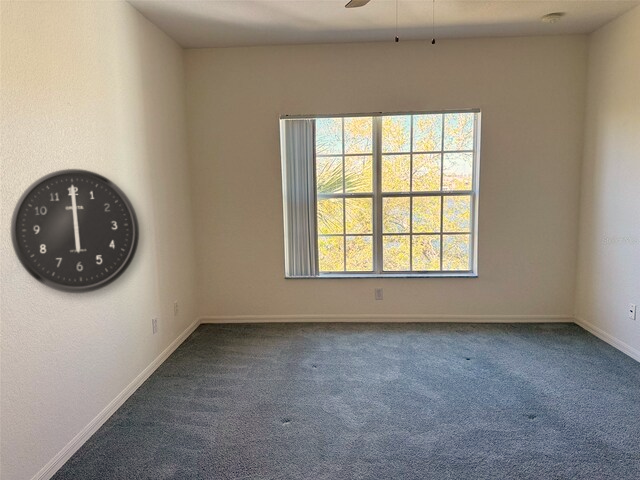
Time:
6h00
